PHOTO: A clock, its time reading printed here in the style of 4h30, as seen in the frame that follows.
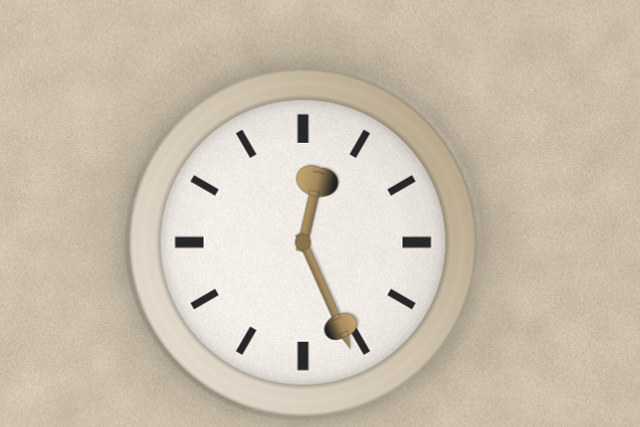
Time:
12h26
